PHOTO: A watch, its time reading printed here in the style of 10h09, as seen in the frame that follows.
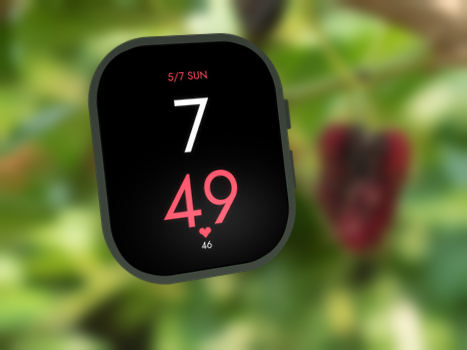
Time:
7h49
